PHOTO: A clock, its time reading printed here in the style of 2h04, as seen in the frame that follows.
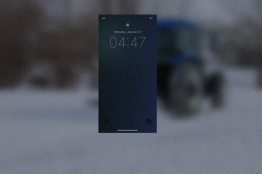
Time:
4h47
